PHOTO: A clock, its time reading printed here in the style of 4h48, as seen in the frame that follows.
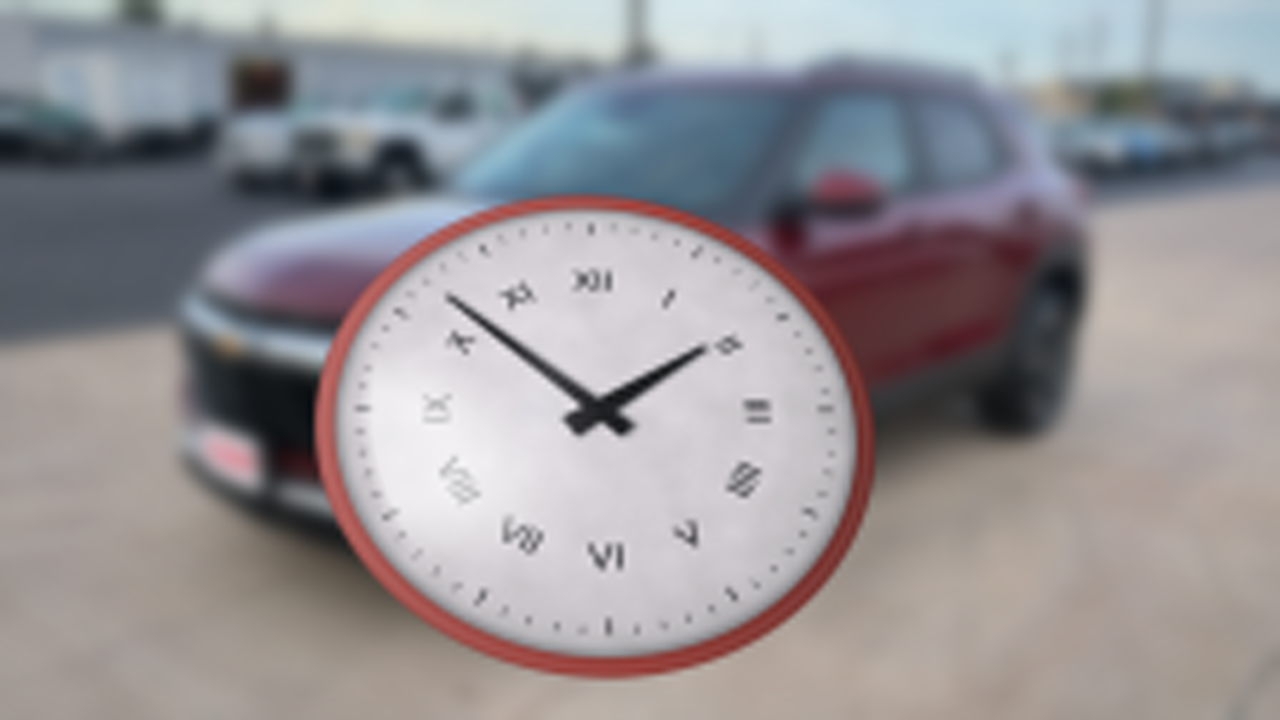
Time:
1h52
